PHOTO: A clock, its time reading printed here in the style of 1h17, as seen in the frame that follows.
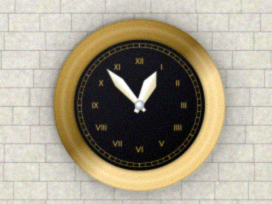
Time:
12h53
